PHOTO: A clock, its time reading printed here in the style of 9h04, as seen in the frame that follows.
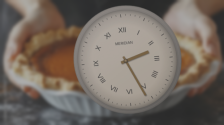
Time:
2h26
